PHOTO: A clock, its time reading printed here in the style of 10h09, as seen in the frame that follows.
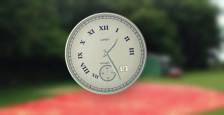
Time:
1h26
